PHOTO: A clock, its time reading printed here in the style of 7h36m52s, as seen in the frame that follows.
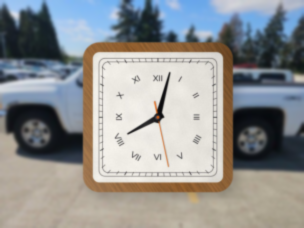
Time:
8h02m28s
